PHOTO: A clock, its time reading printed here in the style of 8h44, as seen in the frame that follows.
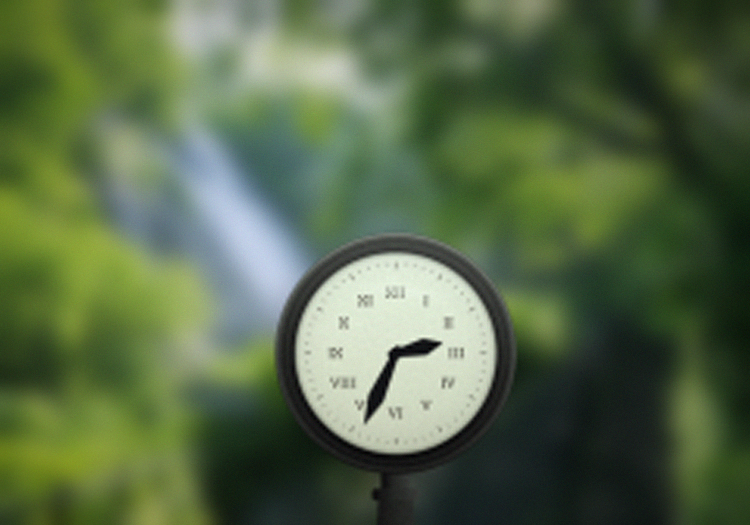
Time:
2h34
